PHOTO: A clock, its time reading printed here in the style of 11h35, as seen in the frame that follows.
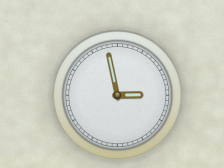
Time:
2h58
